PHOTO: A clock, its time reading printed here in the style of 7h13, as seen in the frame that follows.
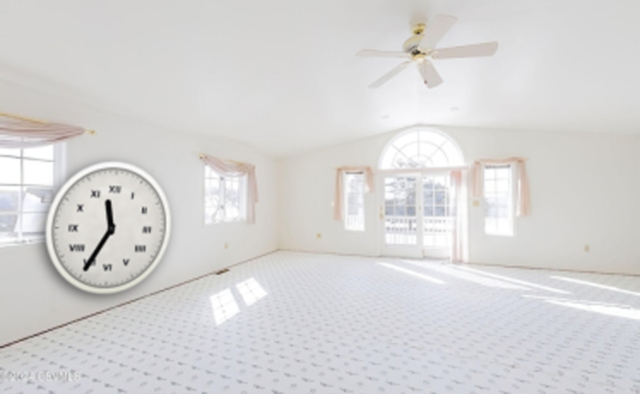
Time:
11h35
